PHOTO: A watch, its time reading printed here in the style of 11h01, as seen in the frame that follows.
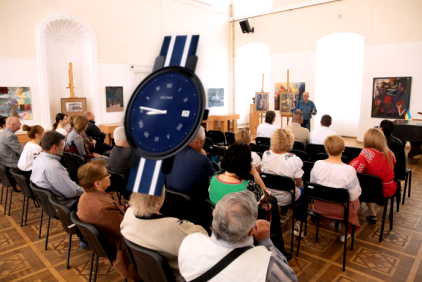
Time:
8h46
